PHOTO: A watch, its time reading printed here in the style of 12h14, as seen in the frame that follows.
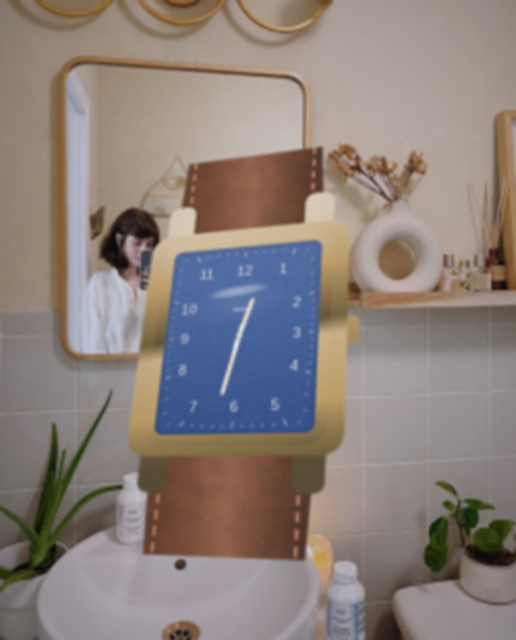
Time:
12h32
